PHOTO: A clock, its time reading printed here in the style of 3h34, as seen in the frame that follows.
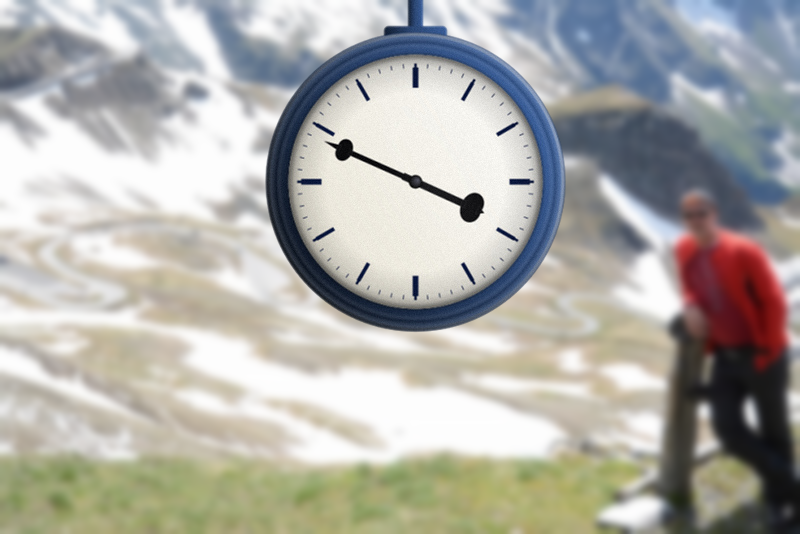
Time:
3h49
